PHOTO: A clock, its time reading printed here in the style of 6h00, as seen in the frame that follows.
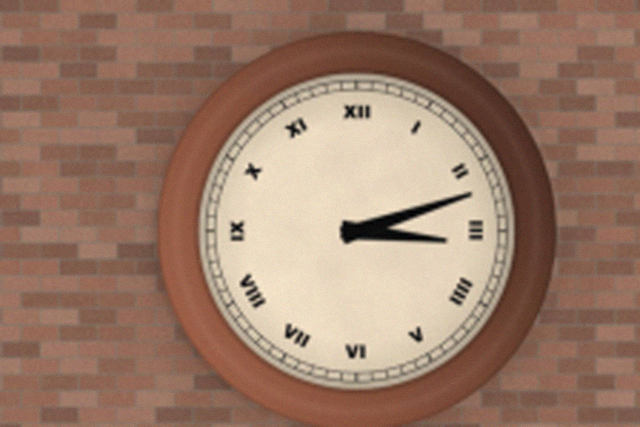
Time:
3h12
